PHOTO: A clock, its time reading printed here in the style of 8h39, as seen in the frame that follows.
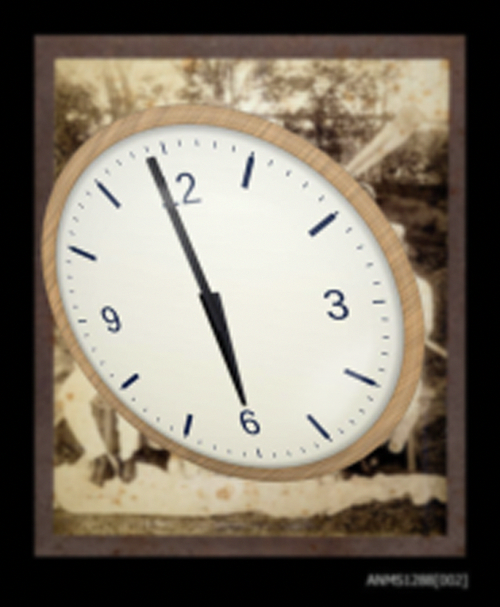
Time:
5h59
